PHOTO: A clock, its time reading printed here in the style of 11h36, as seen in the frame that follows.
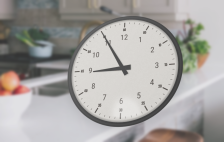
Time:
8h55
